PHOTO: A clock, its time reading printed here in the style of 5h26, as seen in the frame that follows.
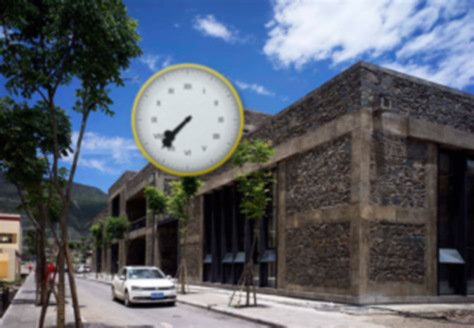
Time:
7h37
